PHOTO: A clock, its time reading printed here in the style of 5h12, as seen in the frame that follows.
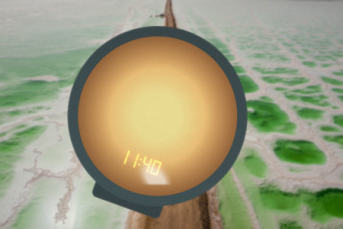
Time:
11h40
